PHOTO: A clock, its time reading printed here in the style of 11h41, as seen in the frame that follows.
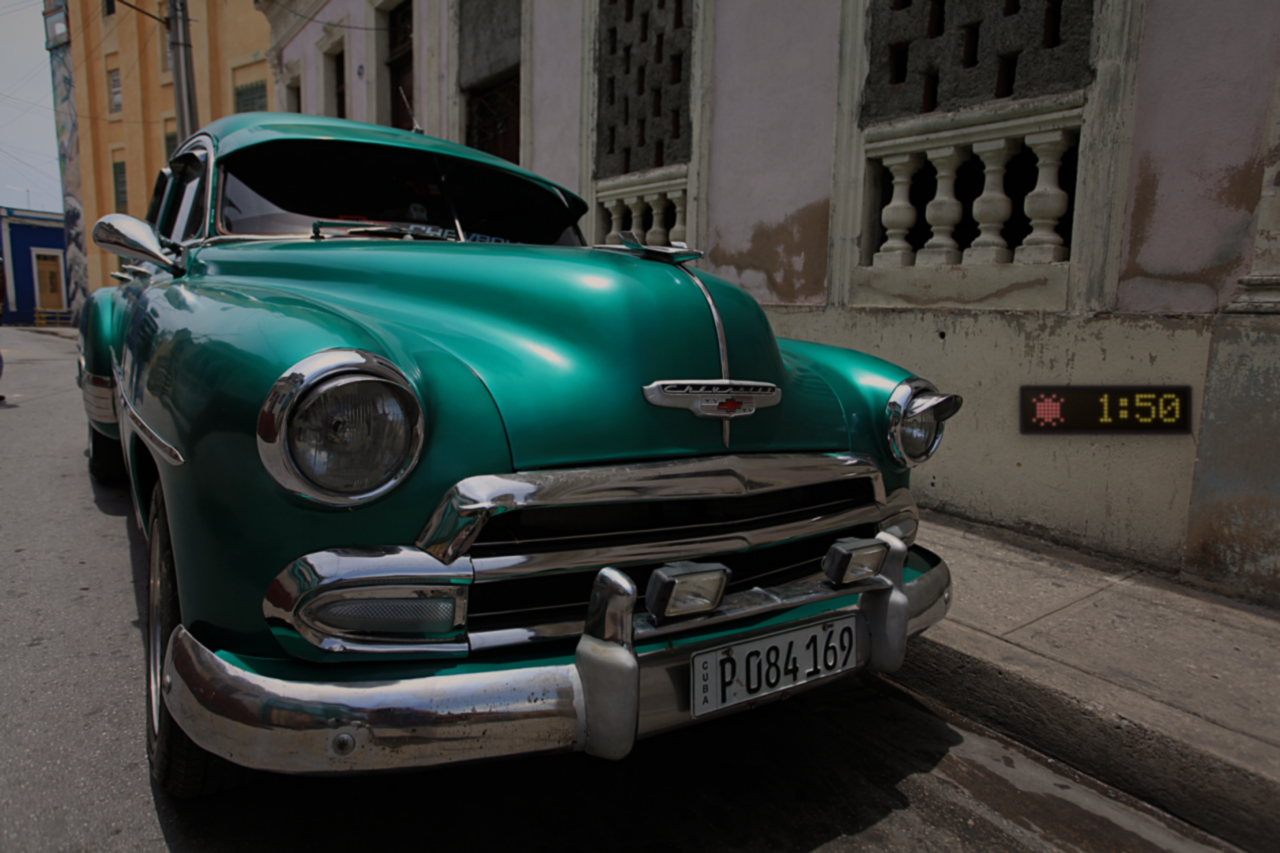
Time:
1h50
